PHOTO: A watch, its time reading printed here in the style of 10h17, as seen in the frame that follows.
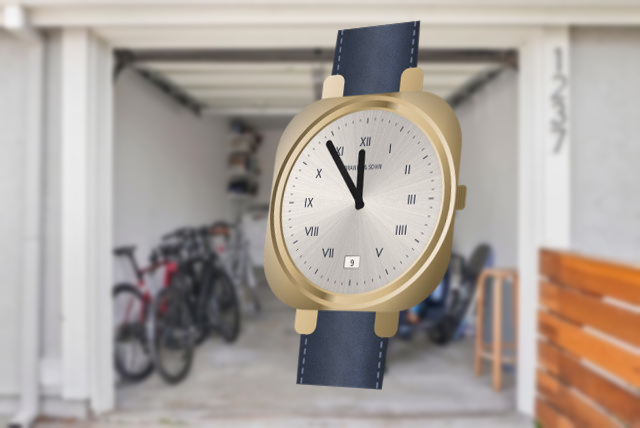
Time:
11h54
